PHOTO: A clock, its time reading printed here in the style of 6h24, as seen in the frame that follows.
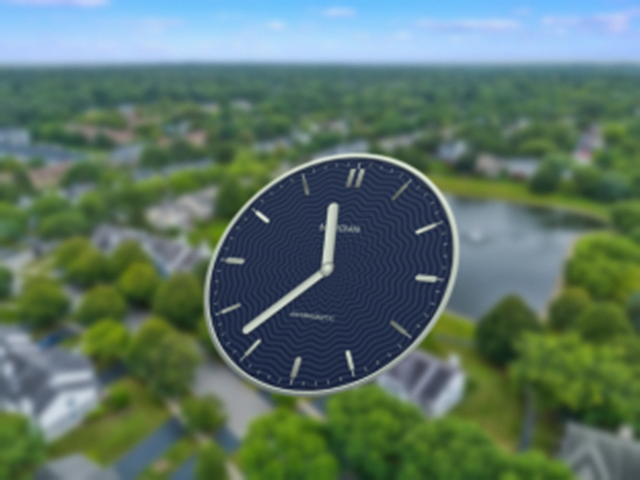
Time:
11h37
